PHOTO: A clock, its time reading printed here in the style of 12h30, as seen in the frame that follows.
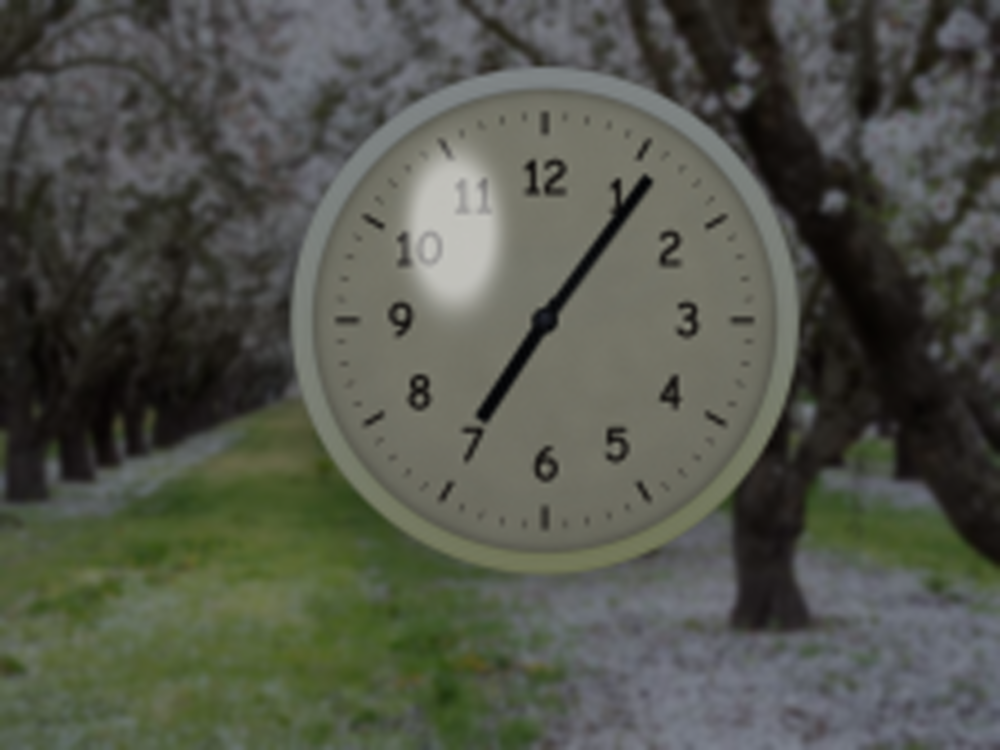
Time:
7h06
